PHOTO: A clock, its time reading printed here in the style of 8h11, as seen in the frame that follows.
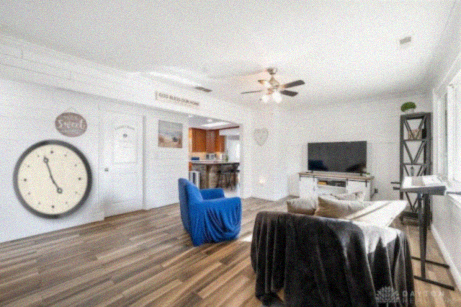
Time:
4h57
